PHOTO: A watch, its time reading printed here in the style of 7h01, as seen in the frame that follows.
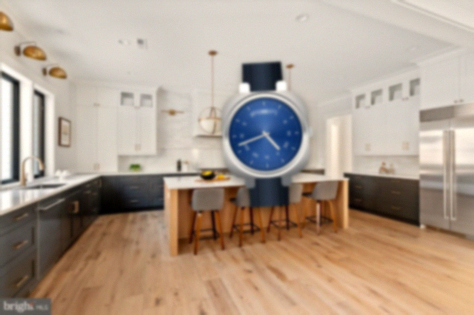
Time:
4h42
